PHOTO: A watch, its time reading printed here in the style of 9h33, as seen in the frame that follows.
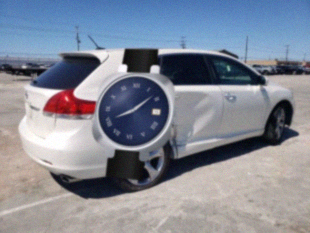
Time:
8h08
